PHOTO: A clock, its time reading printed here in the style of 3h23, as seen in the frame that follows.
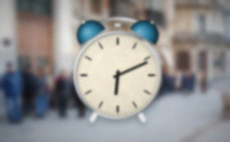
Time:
6h11
